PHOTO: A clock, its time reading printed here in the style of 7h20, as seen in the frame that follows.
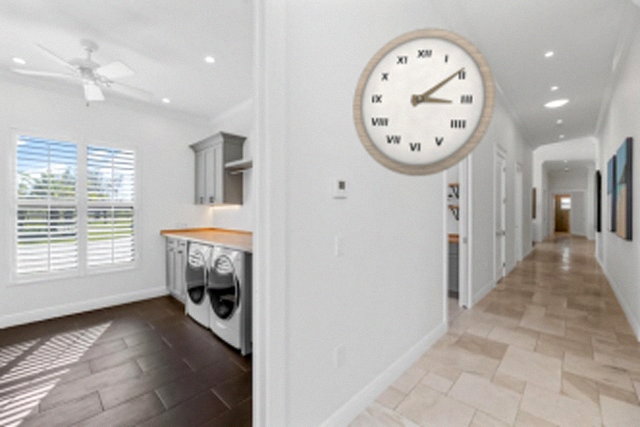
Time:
3h09
